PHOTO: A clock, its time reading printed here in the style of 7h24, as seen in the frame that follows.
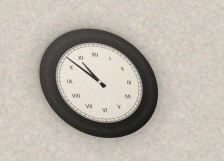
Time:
10h52
